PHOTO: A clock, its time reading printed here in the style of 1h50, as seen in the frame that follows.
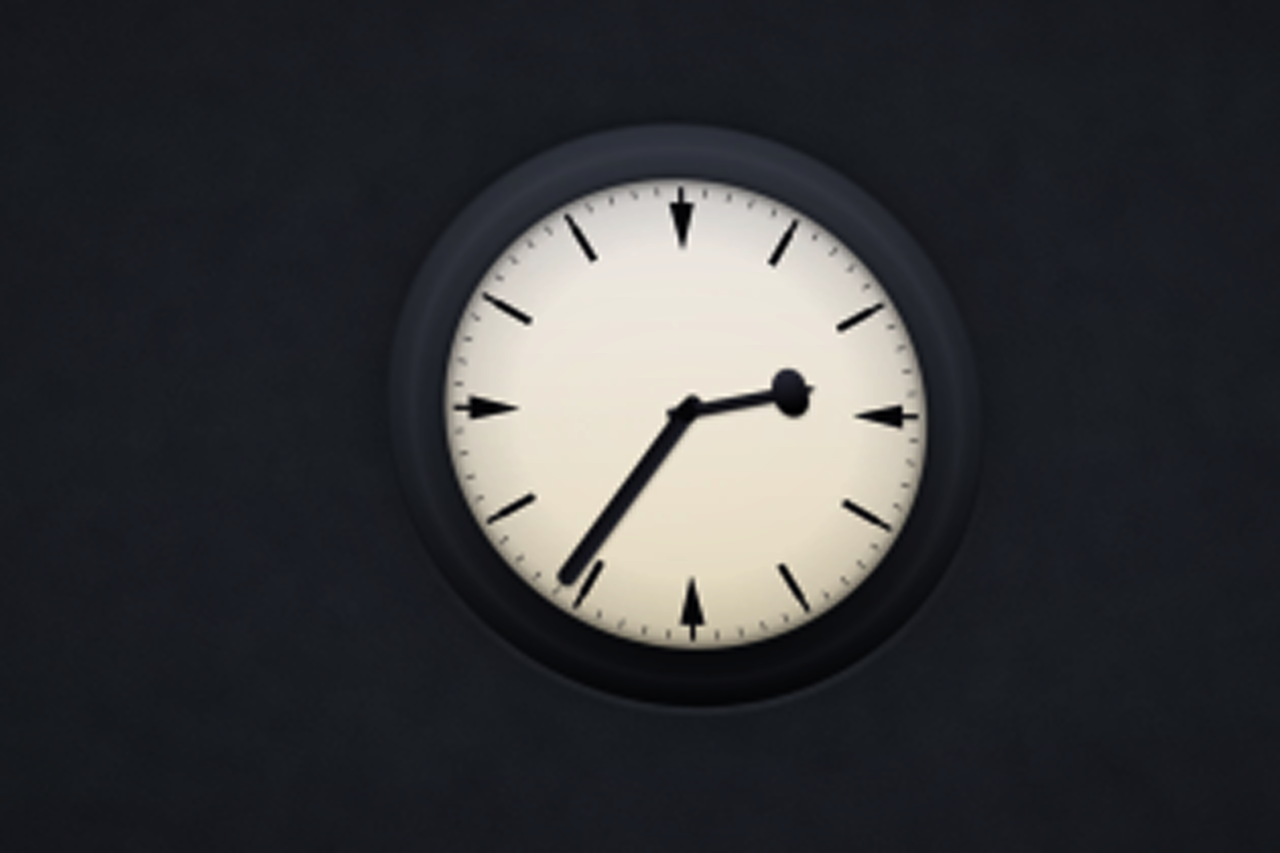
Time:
2h36
